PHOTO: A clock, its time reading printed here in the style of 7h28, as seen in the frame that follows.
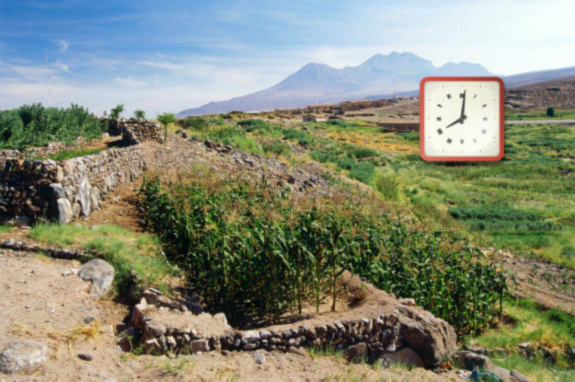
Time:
8h01
